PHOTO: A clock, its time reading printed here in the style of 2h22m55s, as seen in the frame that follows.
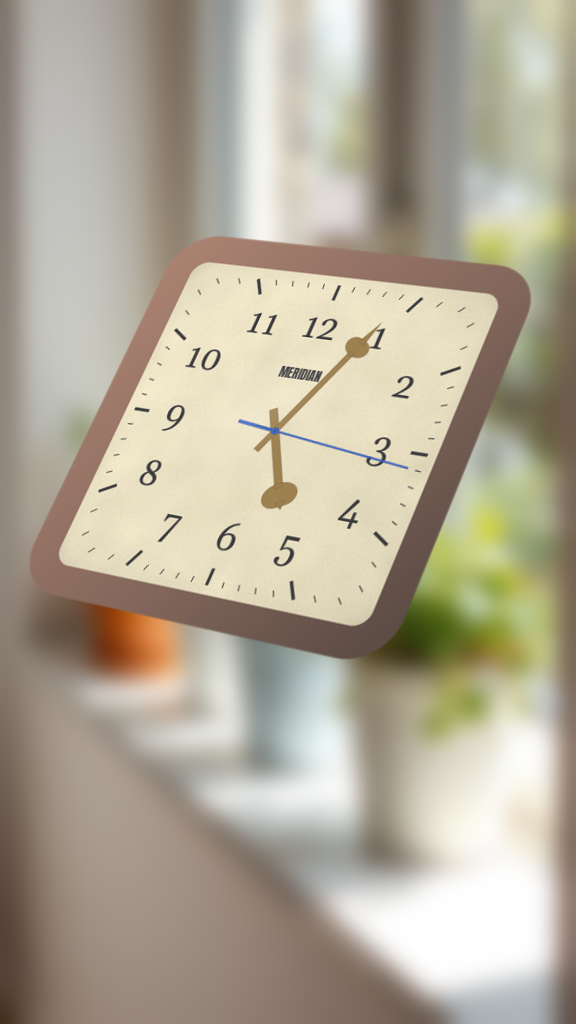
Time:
5h04m16s
